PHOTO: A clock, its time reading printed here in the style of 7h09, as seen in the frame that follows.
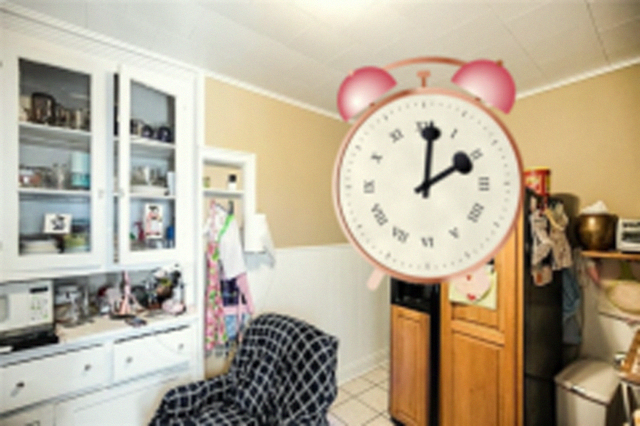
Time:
2h01
